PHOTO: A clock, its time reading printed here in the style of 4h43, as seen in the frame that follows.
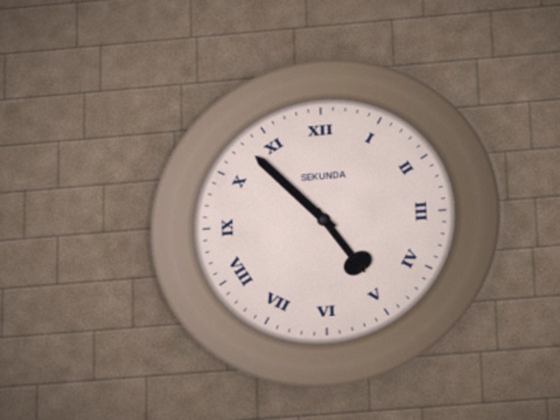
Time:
4h53
